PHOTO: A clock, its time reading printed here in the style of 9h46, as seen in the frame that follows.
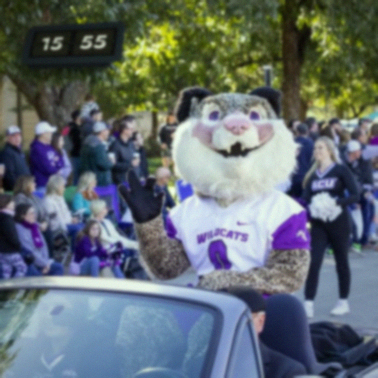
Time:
15h55
